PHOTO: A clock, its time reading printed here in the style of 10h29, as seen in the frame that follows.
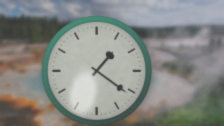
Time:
1h21
